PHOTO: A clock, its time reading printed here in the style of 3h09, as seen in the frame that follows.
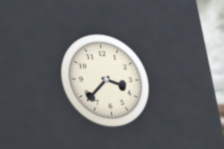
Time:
3h38
